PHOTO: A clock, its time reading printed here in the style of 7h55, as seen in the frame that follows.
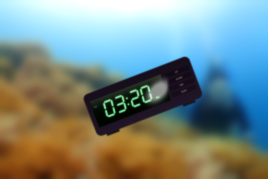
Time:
3h20
